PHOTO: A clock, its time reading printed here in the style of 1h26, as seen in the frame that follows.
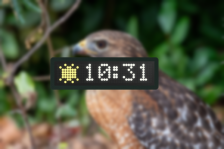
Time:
10h31
